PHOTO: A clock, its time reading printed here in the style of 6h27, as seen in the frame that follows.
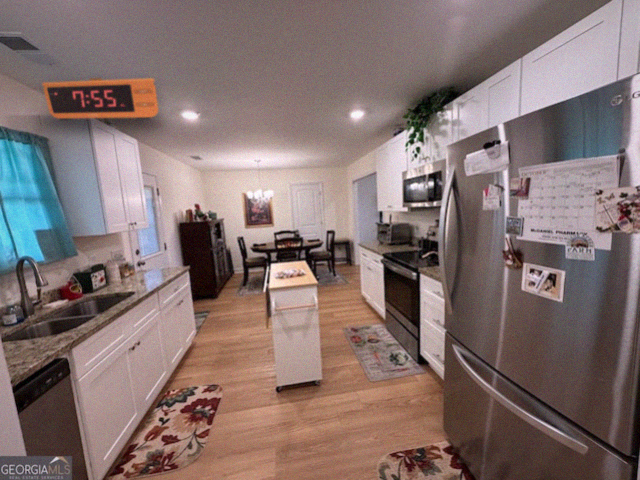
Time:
7h55
